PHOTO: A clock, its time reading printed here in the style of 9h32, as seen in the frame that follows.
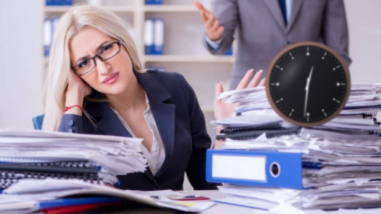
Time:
12h31
